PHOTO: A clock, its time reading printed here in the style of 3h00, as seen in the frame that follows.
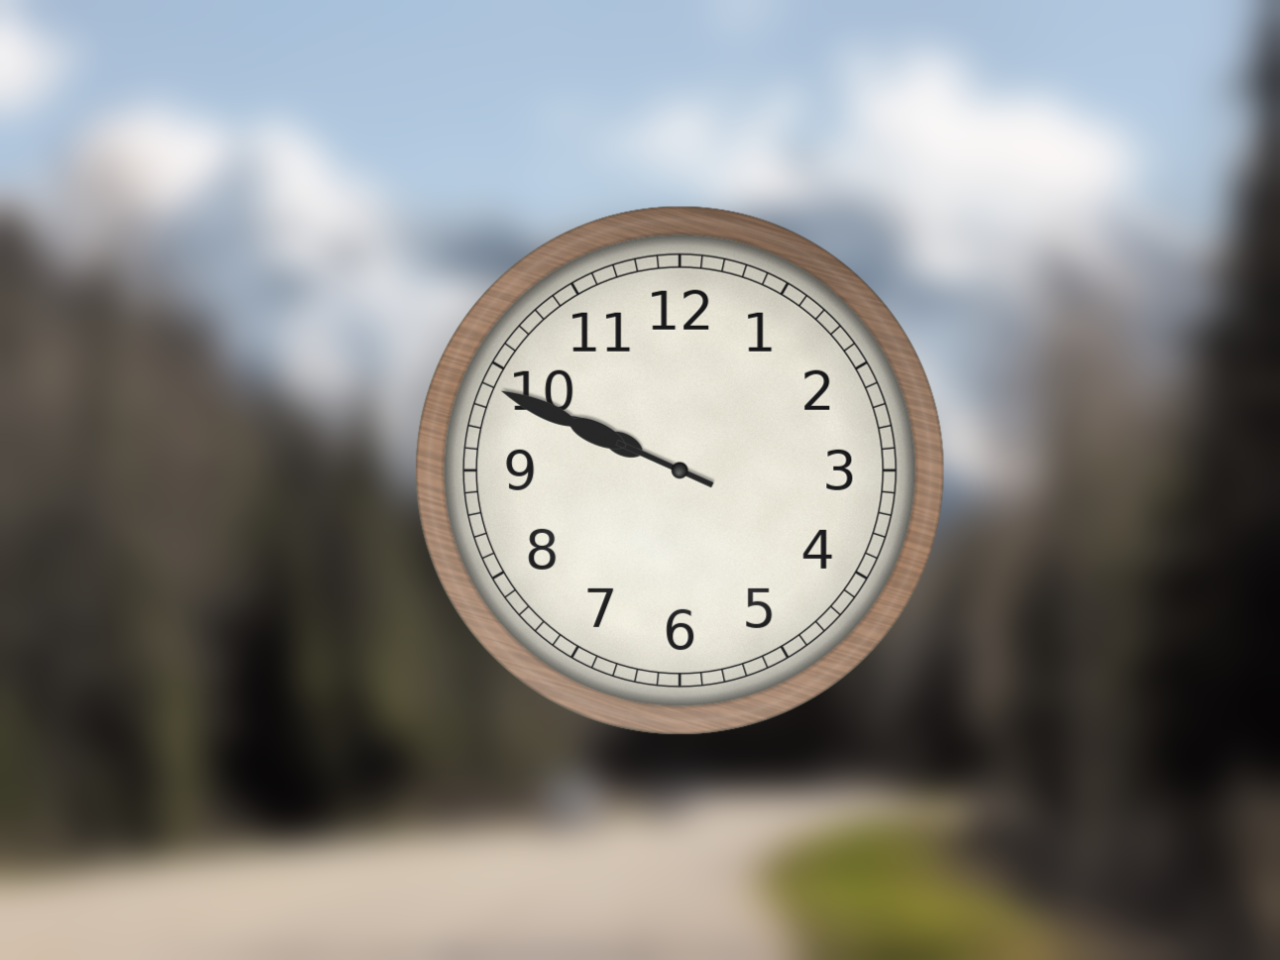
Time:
9h49
